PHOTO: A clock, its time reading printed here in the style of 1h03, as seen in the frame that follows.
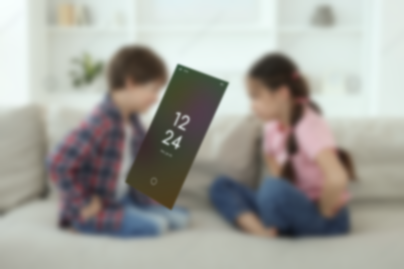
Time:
12h24
